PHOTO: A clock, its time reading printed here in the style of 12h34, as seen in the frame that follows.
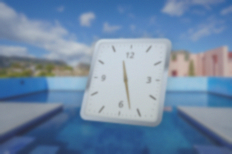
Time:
11h27
